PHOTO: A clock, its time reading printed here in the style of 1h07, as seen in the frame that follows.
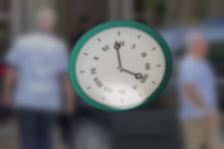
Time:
3h59
